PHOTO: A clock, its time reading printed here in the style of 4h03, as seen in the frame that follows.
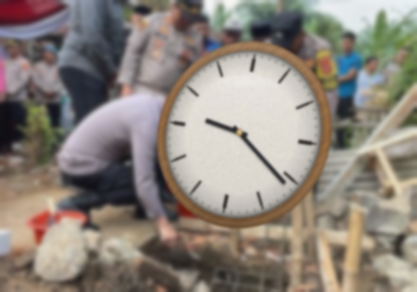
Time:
9h21
